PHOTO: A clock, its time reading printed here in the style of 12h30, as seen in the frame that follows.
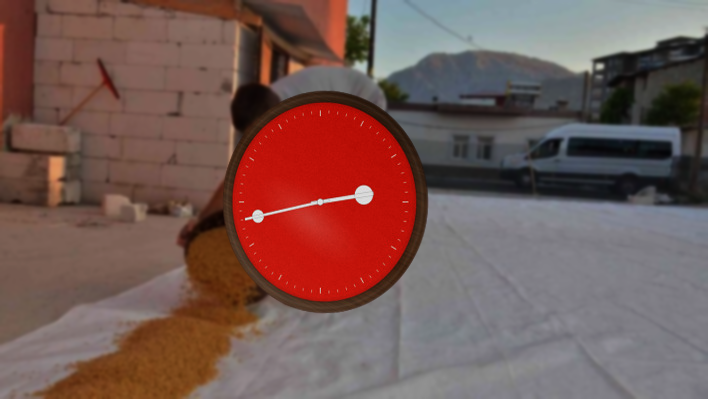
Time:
2h43
